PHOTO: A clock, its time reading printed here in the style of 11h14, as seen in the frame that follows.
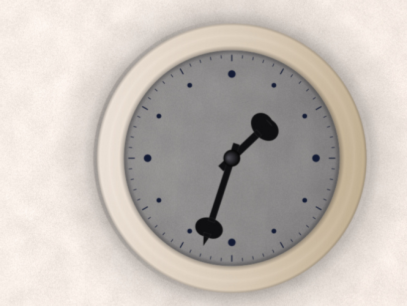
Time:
1h33
